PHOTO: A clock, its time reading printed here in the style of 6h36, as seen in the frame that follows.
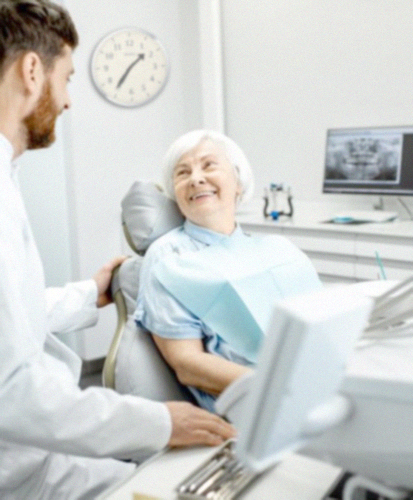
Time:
1h36
